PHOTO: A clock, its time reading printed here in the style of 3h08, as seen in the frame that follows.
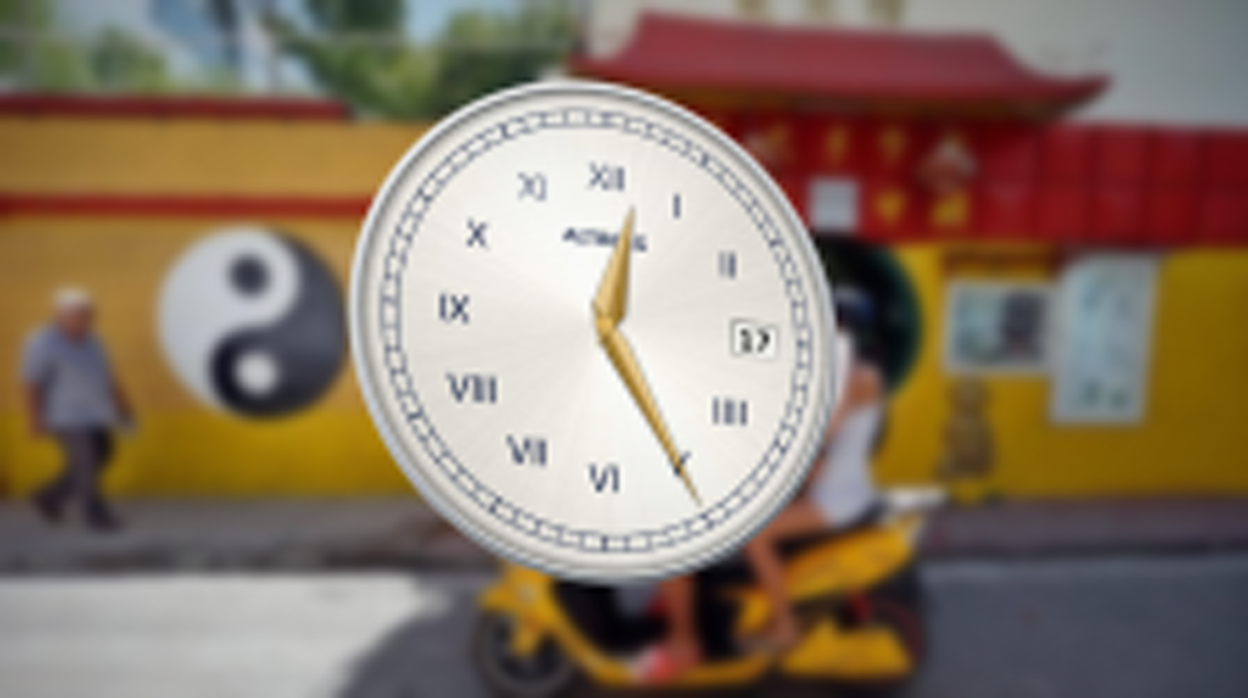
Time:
12h25
